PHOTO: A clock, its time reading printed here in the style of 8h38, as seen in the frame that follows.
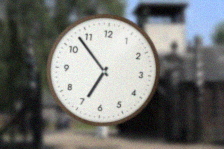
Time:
6h53
